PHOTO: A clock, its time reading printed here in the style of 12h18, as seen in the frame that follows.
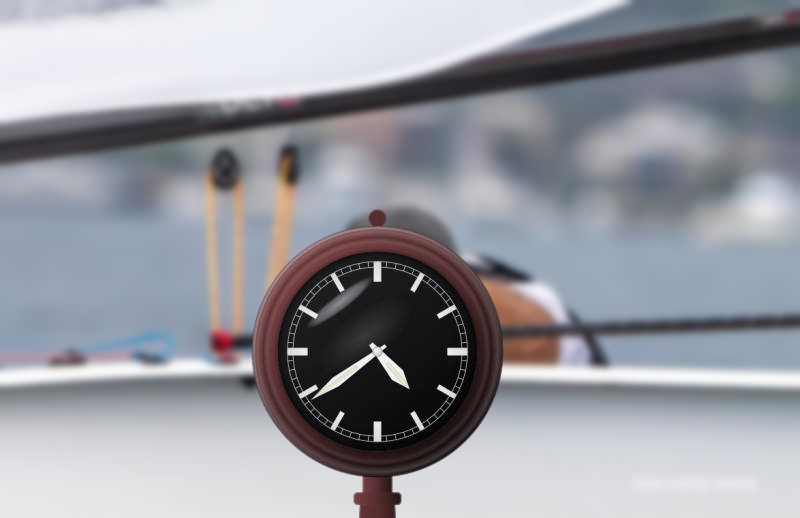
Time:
4h39
